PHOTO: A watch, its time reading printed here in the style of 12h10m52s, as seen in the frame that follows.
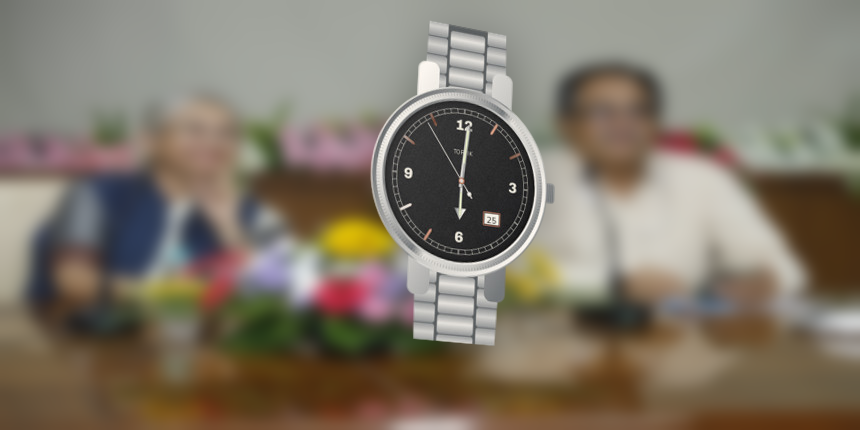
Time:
6h00m54s
